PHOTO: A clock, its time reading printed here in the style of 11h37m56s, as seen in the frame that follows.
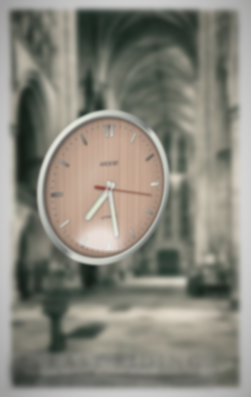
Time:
7h28m17s
